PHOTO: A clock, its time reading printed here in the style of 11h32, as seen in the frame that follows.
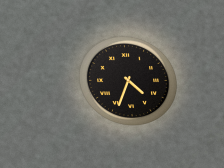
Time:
4h34
